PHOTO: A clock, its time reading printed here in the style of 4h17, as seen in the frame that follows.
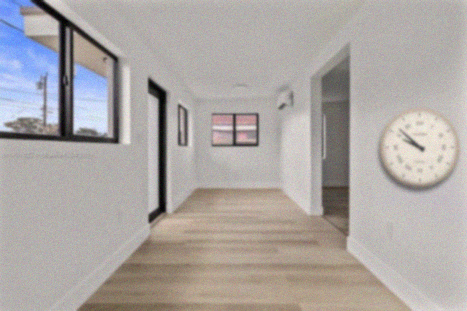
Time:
9h52
